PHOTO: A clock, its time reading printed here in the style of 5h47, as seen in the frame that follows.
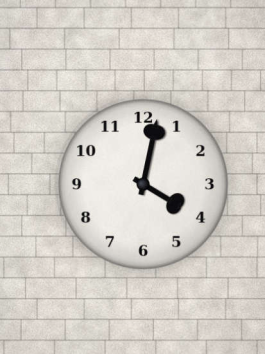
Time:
4h02
